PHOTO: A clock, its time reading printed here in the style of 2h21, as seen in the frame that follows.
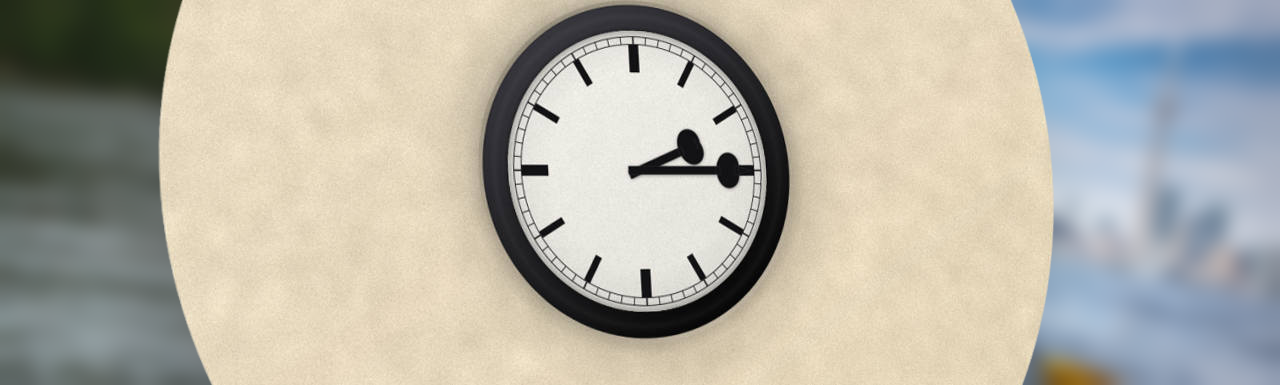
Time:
2h15
